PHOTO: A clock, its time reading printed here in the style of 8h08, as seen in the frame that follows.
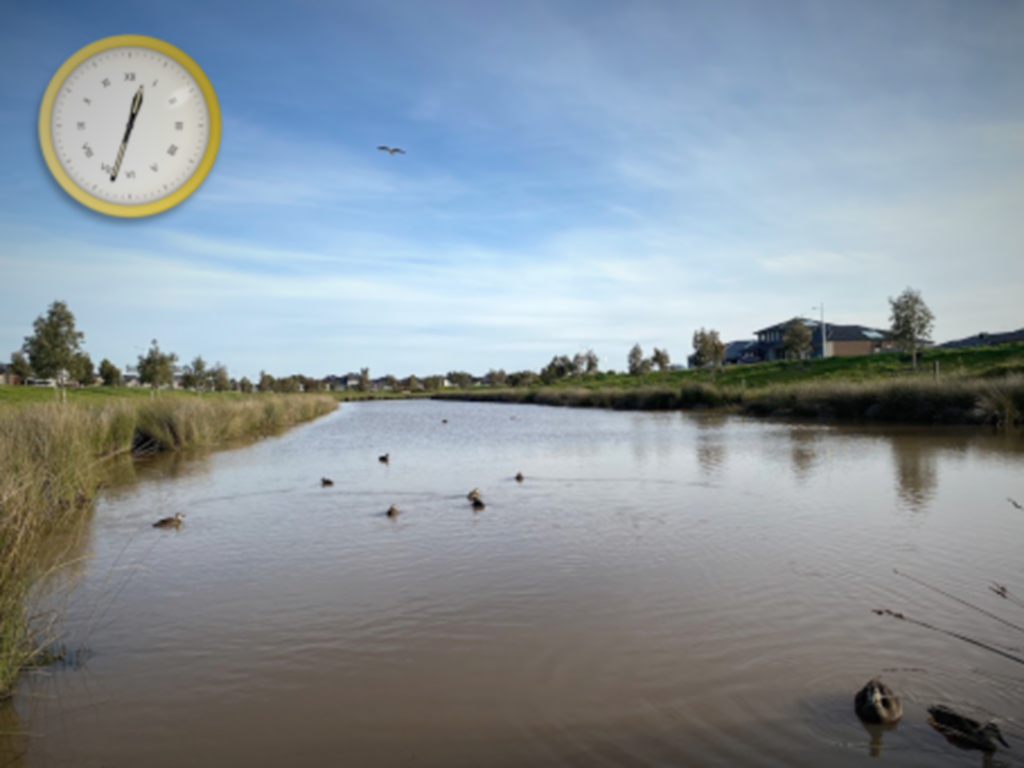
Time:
12h33
